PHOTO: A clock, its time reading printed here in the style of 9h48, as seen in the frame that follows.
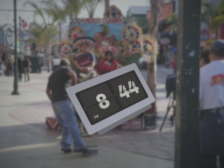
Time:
8h44
